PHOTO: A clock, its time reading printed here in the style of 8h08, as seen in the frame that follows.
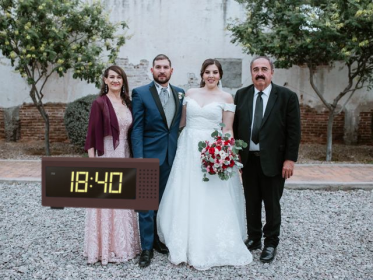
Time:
18h40
